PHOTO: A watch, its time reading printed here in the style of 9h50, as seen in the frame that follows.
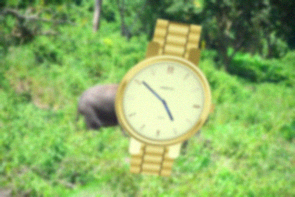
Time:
4h51
